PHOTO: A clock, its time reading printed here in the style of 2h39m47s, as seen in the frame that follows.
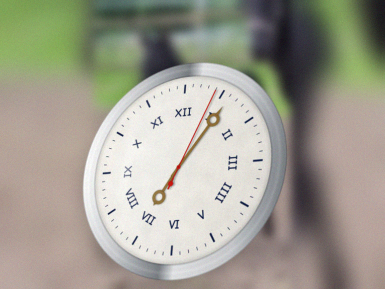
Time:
7h06m04s
